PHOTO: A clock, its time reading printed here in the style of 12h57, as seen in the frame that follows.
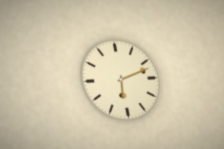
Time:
6h12
